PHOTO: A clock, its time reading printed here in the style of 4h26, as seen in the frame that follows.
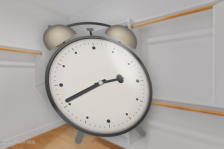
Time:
2h41
